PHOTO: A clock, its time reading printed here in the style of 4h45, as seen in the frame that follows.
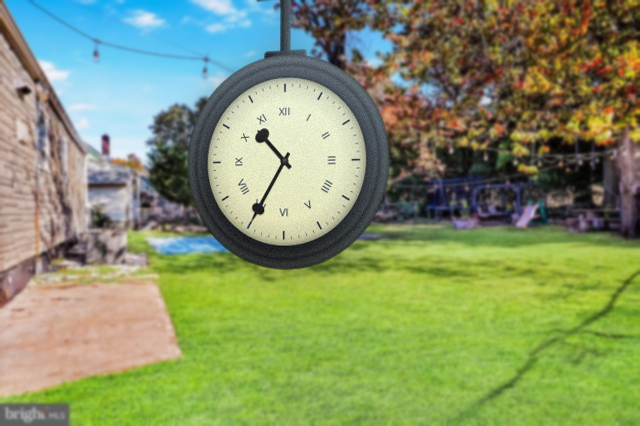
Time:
10h35
